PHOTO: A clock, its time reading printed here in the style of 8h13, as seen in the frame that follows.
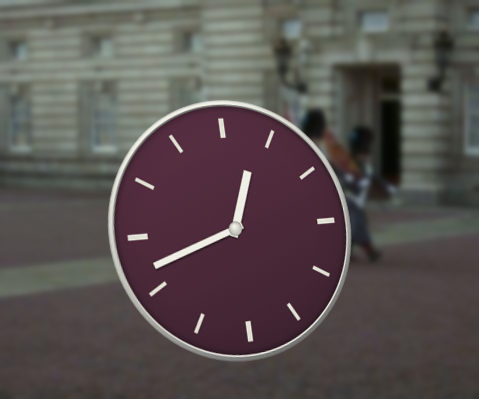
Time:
12h42
